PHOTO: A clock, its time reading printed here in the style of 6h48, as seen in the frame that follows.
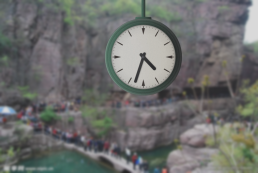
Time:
4h33
